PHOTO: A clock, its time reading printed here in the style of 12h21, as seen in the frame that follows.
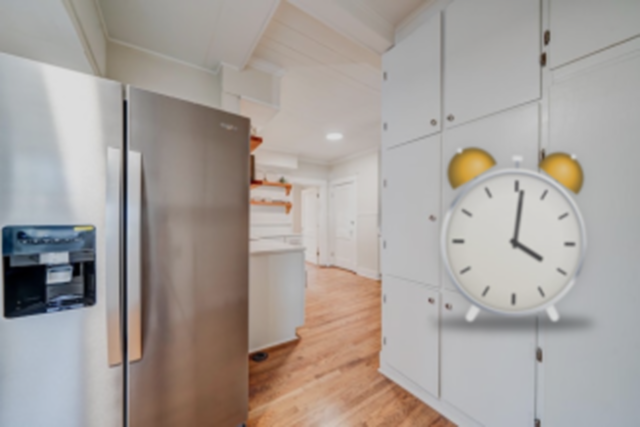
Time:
4h01
